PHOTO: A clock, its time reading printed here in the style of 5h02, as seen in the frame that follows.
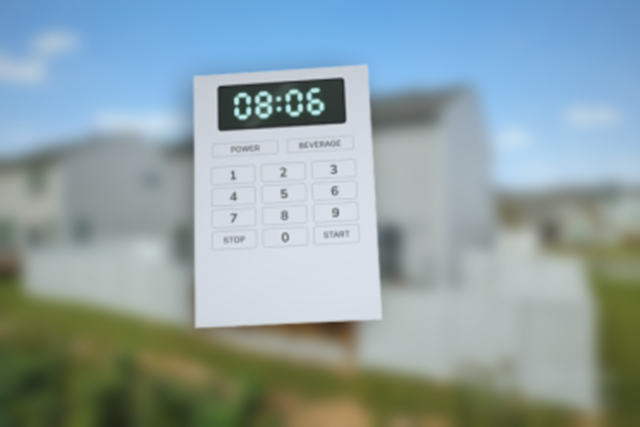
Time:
8h06
